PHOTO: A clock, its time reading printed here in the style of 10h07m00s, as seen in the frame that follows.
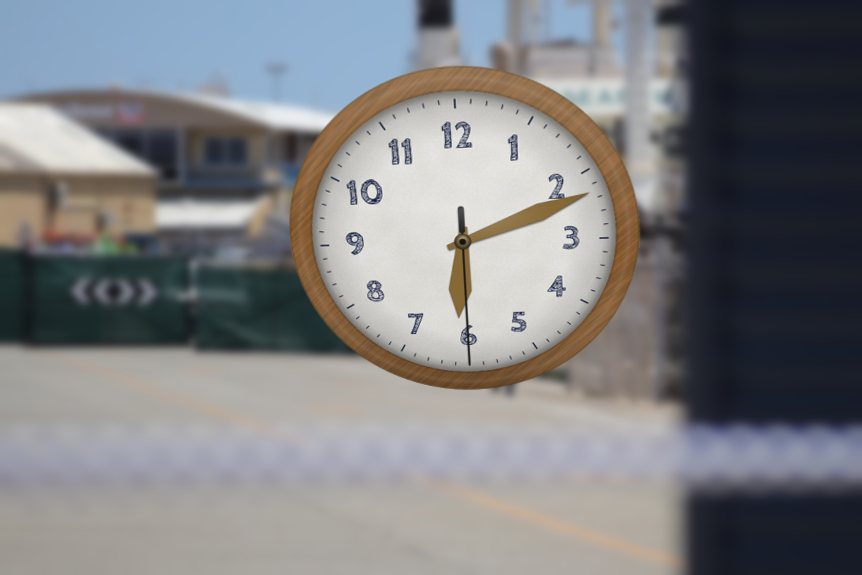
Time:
6h11m30s
